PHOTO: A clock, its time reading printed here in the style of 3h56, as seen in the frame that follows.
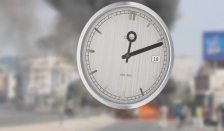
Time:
12h11
